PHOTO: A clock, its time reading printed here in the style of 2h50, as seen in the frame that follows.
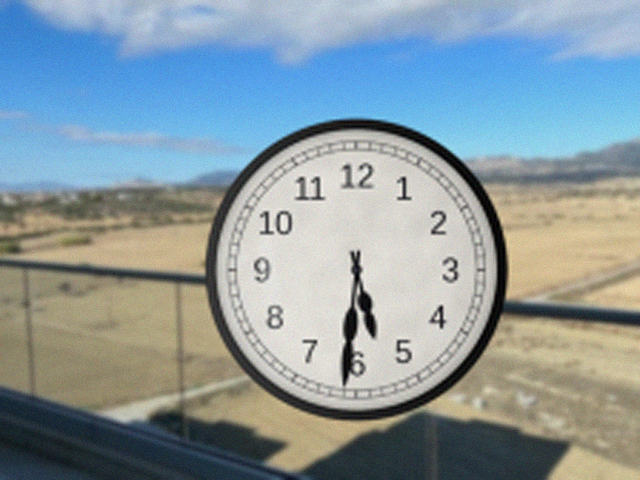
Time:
5h31
